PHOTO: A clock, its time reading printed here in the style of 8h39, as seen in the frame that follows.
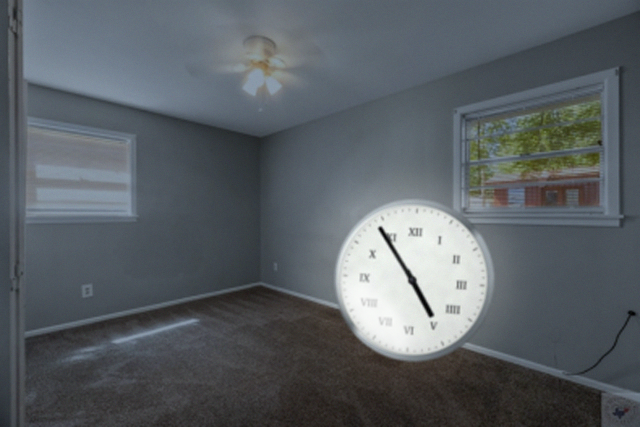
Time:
4h54
